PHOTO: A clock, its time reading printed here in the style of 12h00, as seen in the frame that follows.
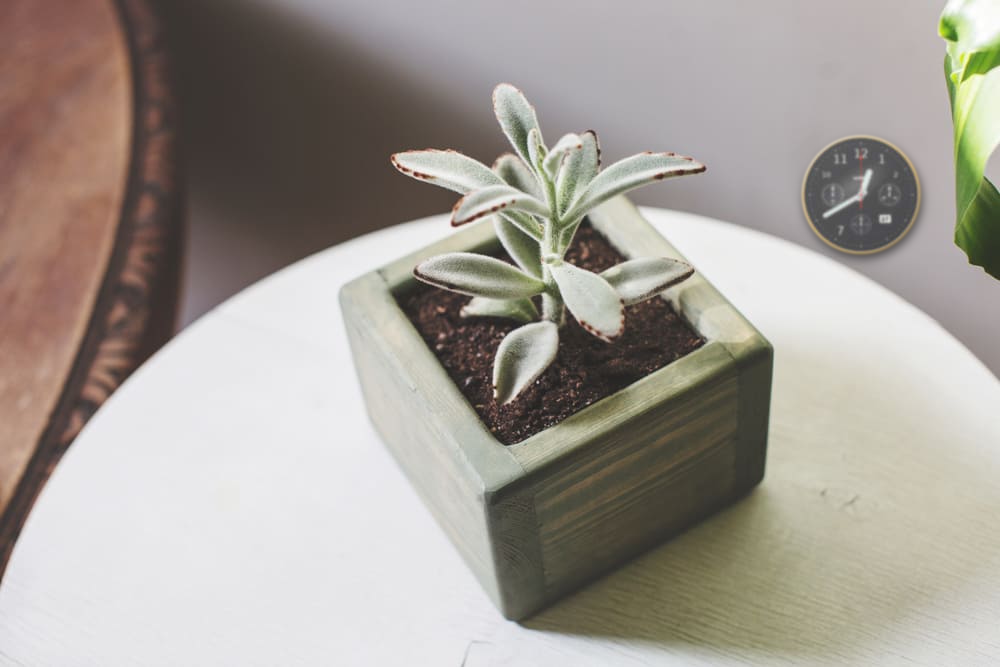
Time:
12h40
